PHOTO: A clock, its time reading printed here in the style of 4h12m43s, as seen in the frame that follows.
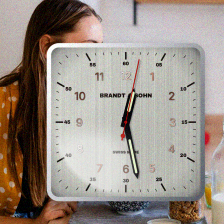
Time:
12h28m02s
